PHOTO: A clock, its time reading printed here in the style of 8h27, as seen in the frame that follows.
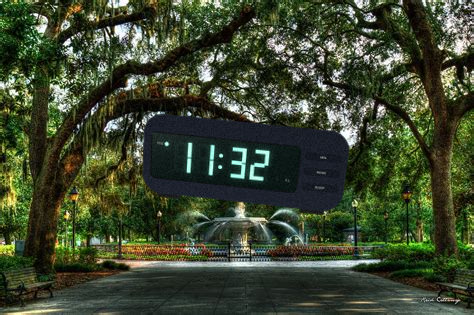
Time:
11h32
